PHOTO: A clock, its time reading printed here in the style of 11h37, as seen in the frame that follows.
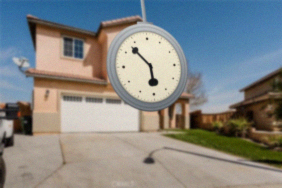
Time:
5h53
